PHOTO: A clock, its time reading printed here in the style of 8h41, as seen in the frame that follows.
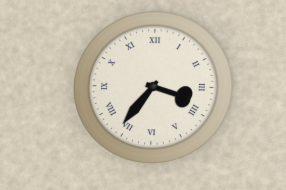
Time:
3h36
